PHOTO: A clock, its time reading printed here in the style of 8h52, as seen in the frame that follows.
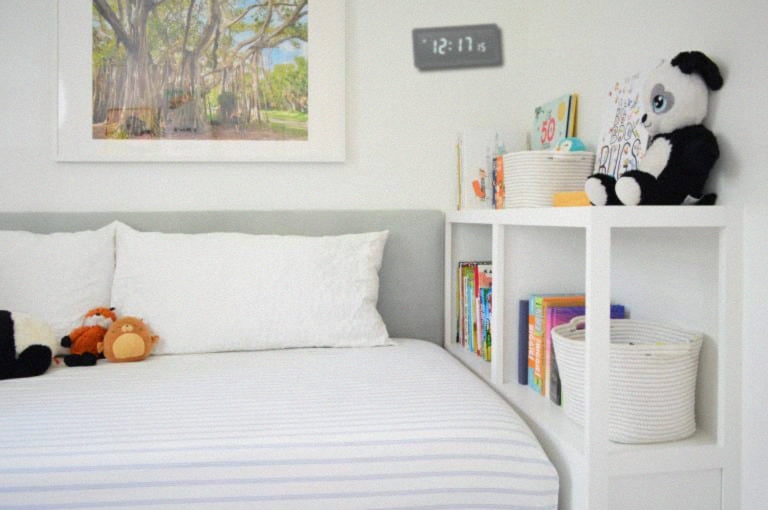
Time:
12h17
